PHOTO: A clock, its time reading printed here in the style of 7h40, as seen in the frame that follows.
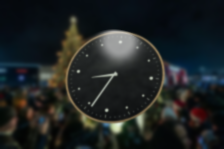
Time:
8h34
